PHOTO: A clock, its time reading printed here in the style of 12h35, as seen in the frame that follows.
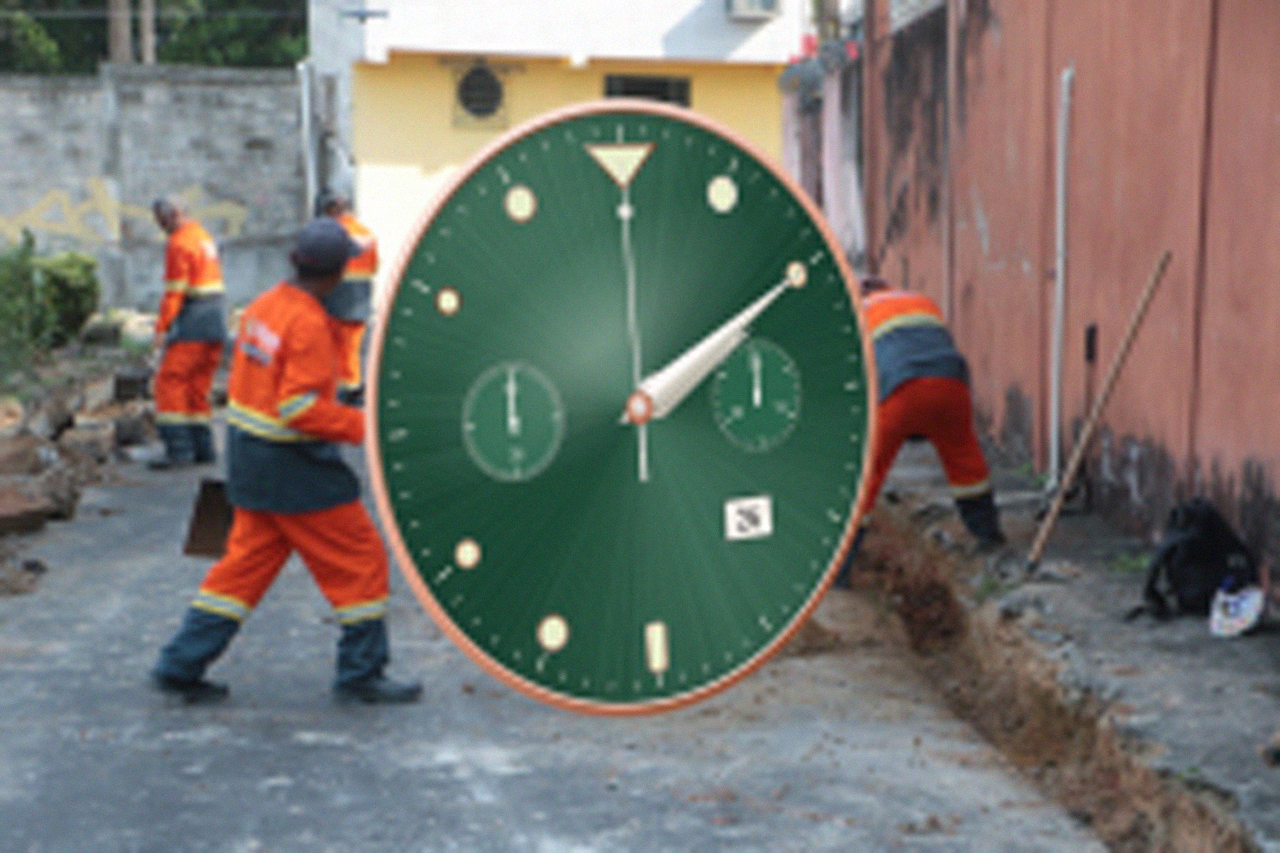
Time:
2h10
